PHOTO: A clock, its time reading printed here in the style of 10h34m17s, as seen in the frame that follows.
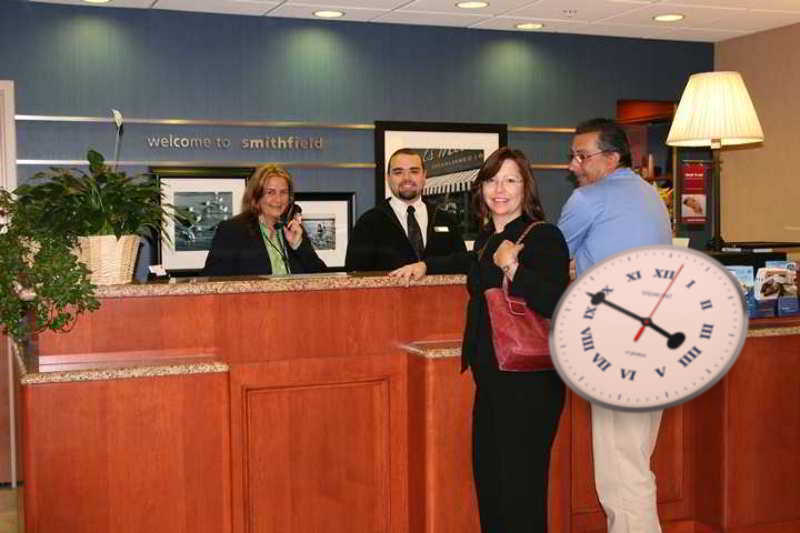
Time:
3h48m02s
